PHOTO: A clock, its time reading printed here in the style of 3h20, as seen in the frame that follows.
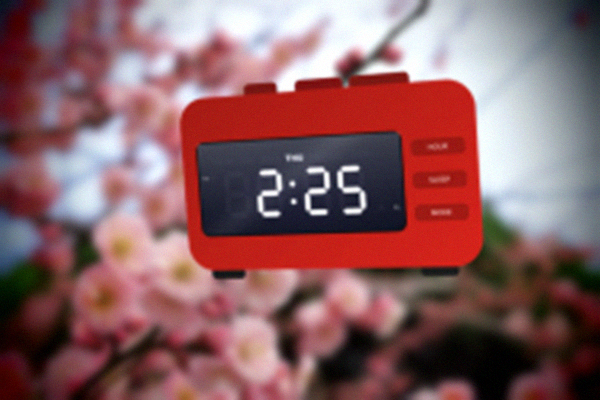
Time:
2h25
